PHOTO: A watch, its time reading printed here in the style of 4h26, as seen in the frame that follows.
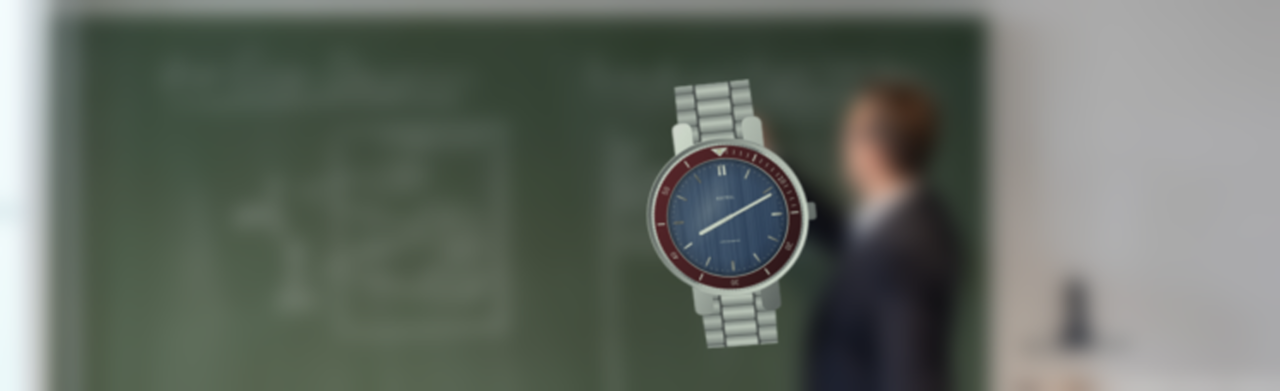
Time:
8h11
